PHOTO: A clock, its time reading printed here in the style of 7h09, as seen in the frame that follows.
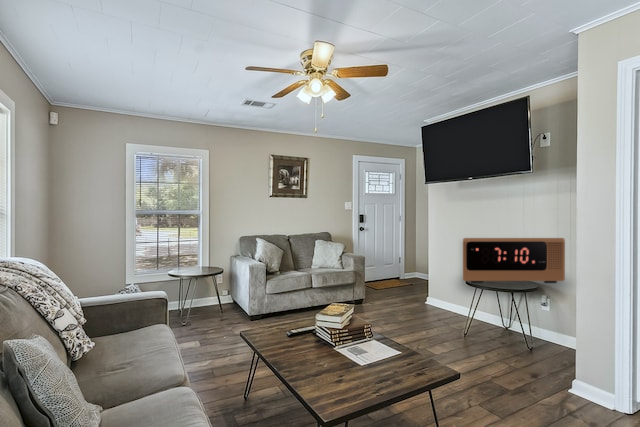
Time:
7h10
